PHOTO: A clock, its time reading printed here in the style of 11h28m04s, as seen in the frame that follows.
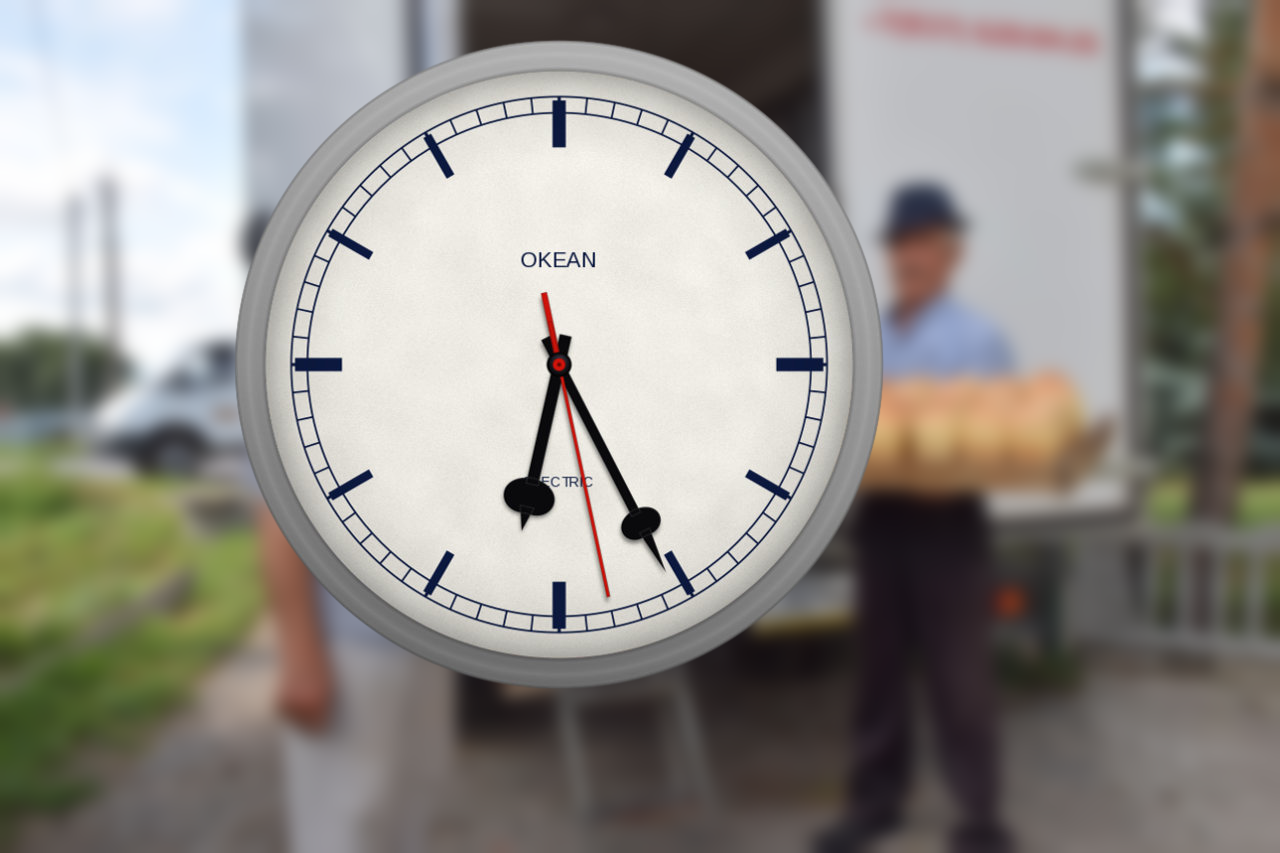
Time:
6h25m28s
